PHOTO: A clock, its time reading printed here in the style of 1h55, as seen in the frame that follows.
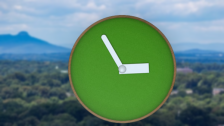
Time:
2h55
